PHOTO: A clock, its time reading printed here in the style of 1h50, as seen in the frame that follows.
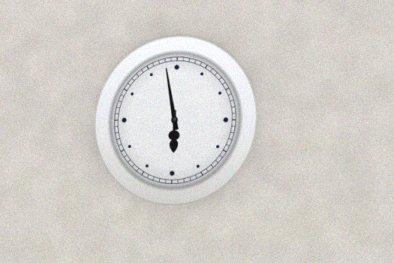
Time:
5h58
